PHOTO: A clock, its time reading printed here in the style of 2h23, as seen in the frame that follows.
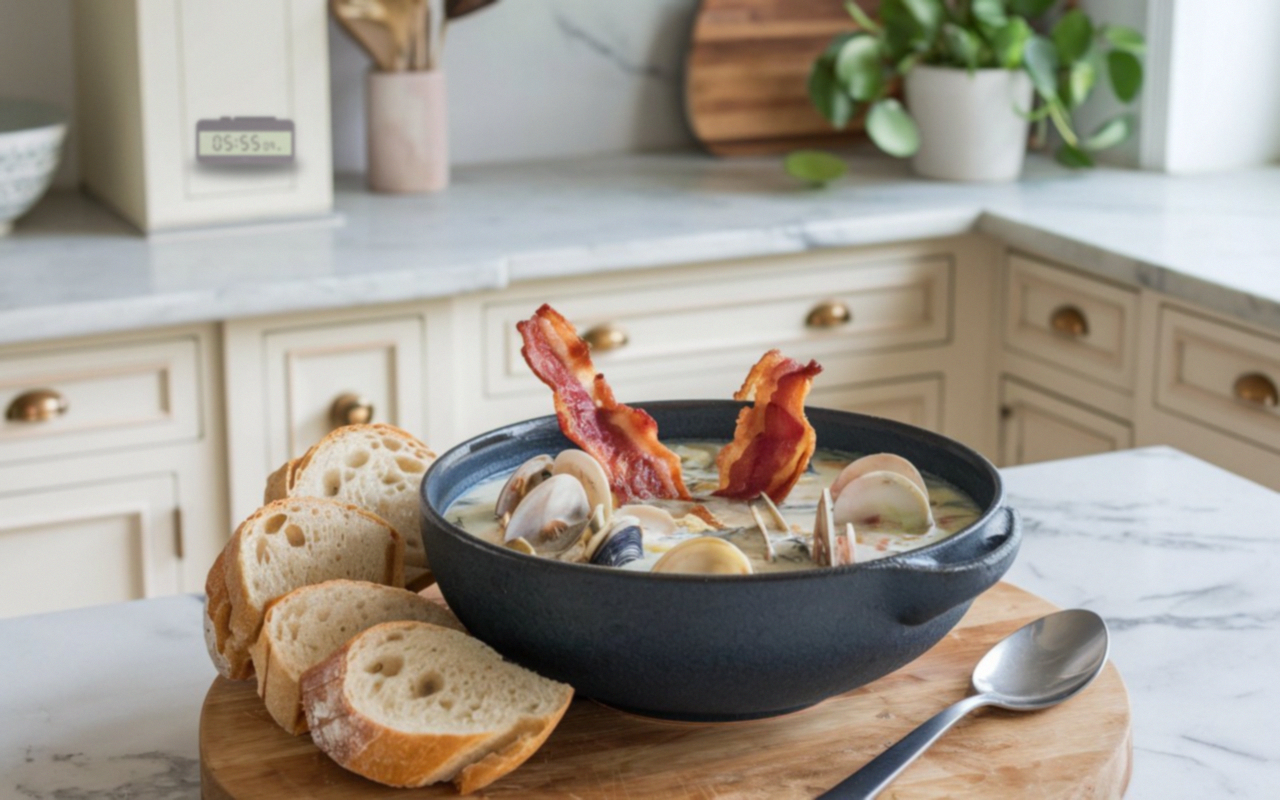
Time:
5h55
